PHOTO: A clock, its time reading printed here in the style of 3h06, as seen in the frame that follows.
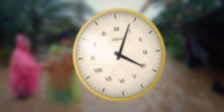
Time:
4h04
